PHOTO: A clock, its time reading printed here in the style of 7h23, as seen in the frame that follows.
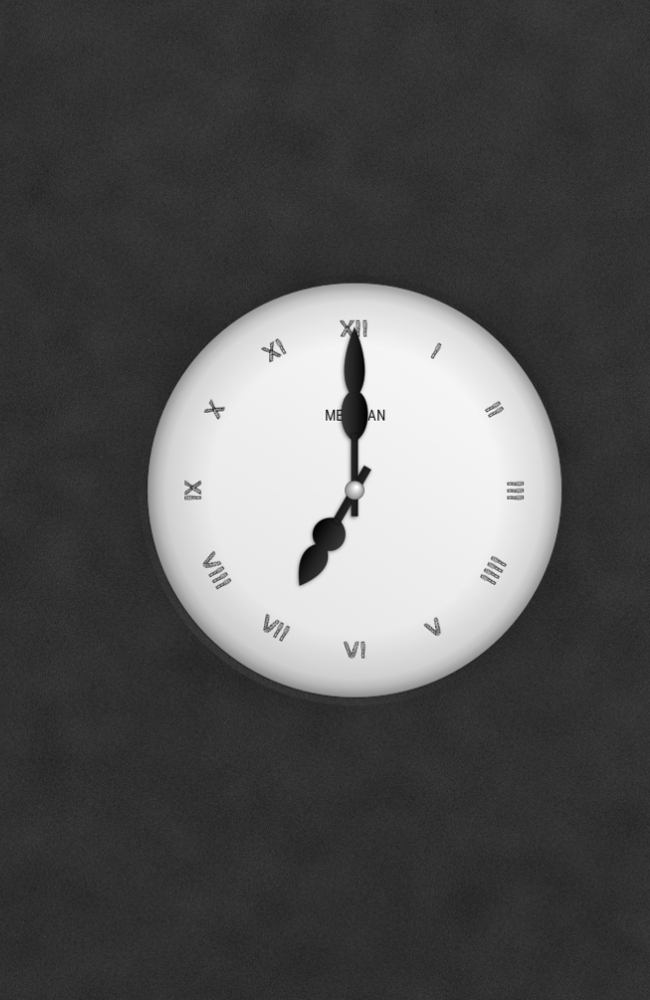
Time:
7h00
